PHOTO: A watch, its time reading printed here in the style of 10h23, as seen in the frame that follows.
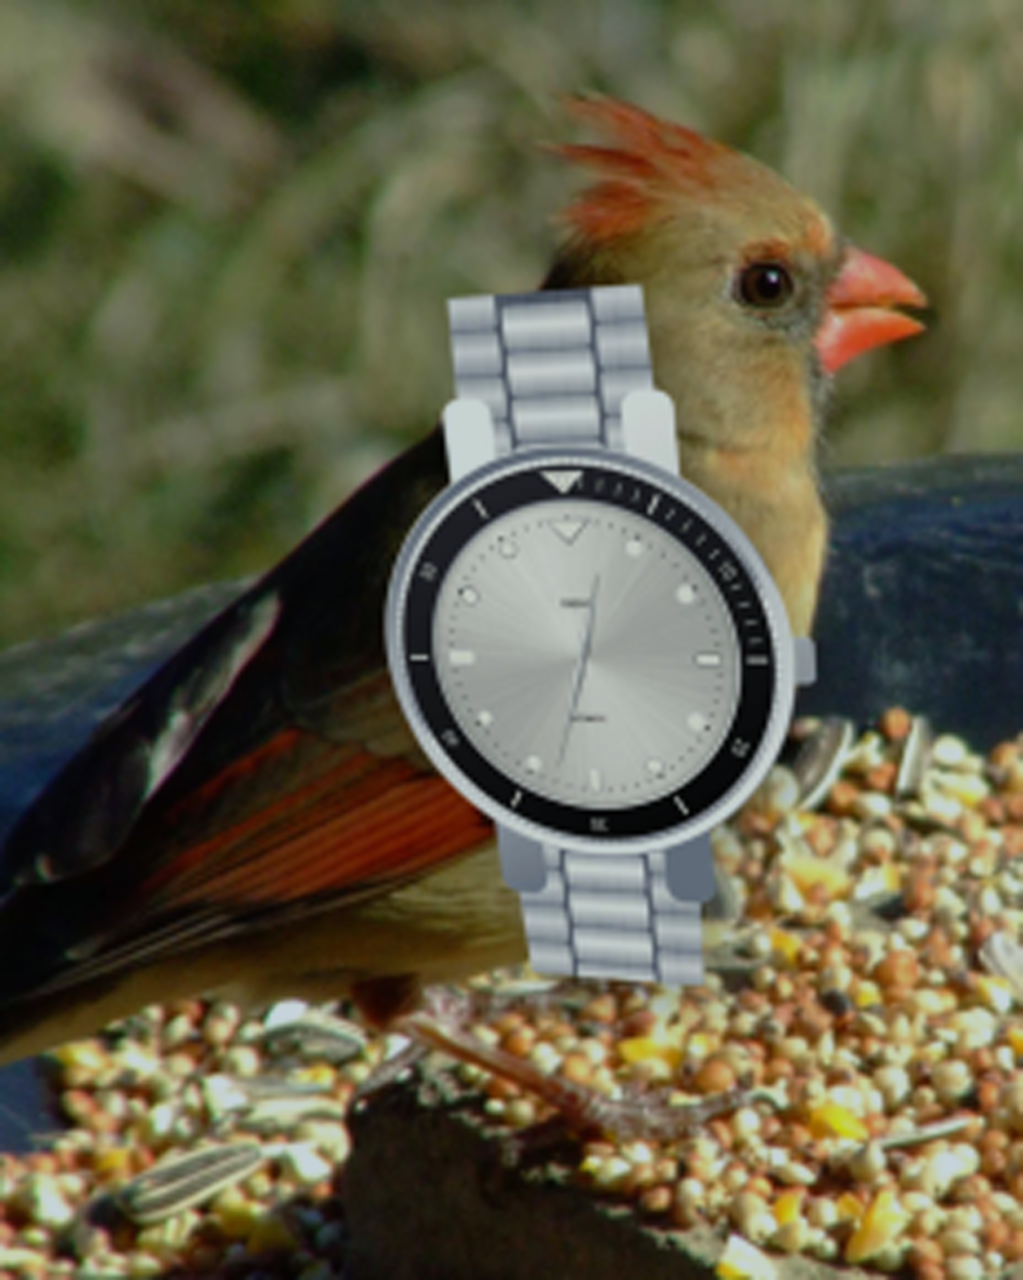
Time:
12h33
